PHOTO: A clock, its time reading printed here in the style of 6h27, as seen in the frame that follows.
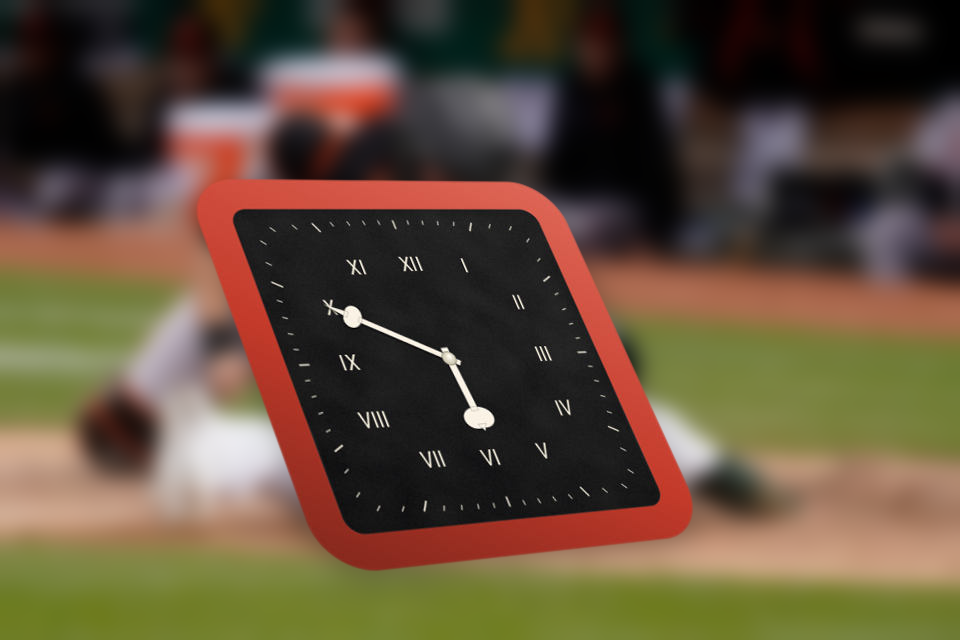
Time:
5h50
